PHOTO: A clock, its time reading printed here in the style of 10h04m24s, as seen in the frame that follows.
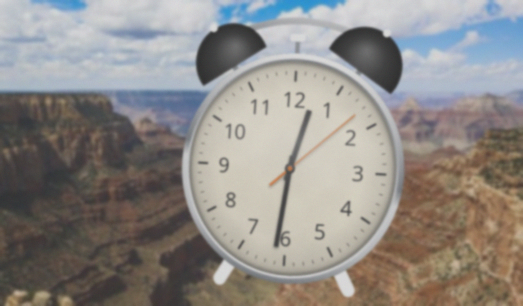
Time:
12h31m08s
